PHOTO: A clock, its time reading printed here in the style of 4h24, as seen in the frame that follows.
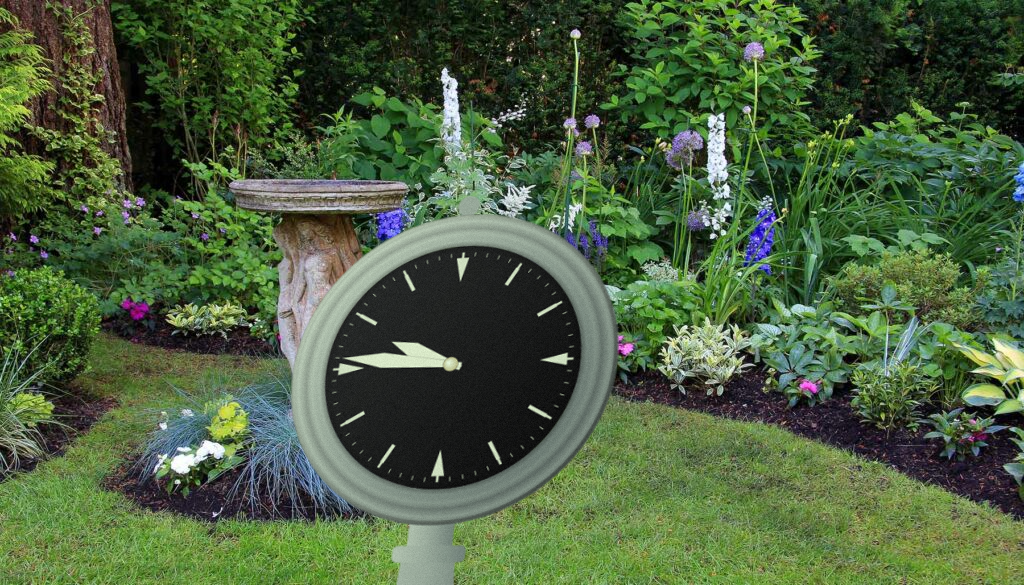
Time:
9h46
